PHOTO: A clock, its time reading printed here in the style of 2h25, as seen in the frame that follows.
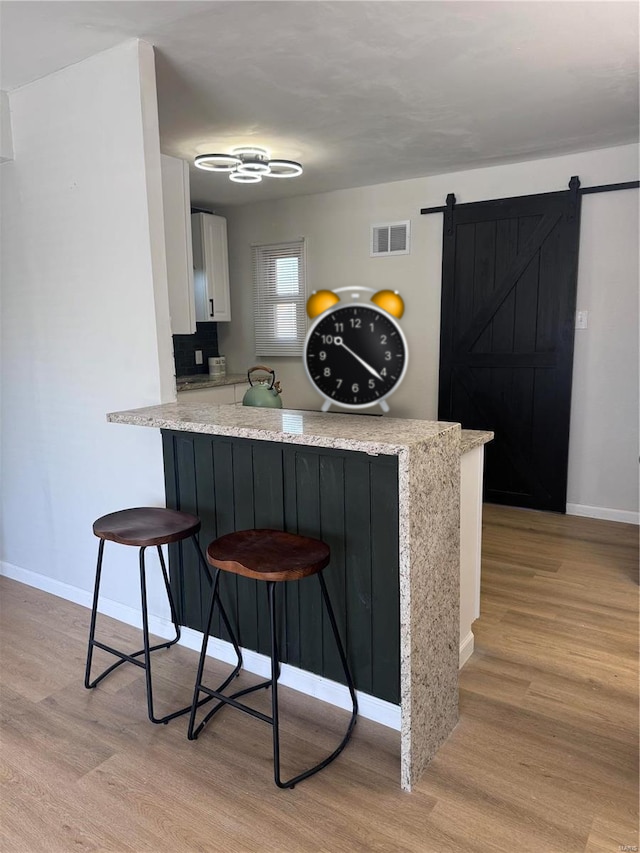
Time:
10h22
